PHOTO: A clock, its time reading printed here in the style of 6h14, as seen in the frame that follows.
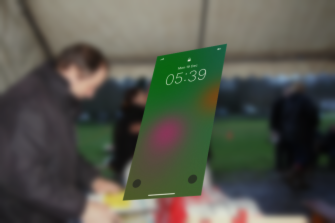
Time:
5h39
